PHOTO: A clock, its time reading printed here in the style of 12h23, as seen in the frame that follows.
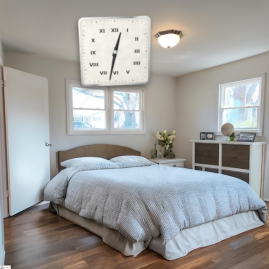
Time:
12h32
